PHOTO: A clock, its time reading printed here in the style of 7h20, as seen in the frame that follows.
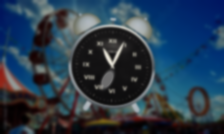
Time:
11h04
